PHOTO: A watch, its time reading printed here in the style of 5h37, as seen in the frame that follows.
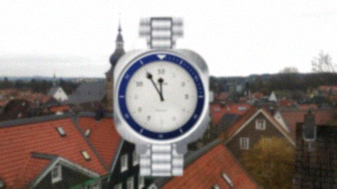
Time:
11h55
